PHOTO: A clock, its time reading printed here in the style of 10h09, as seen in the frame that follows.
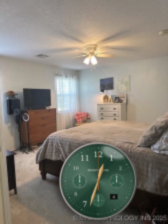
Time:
12h33
